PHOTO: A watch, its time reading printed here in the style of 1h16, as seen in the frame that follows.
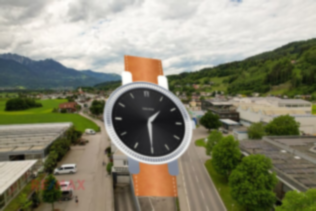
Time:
1h30
